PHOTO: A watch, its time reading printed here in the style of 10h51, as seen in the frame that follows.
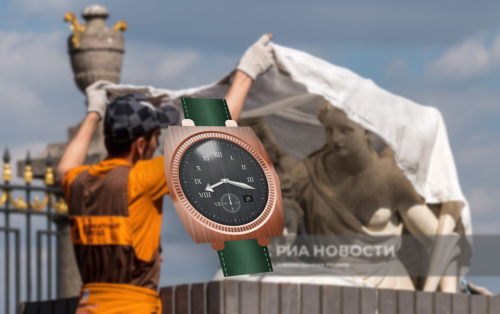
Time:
8h18
